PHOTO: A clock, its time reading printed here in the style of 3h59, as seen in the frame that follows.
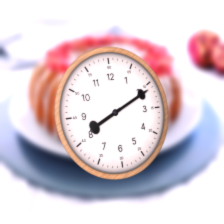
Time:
8h11
